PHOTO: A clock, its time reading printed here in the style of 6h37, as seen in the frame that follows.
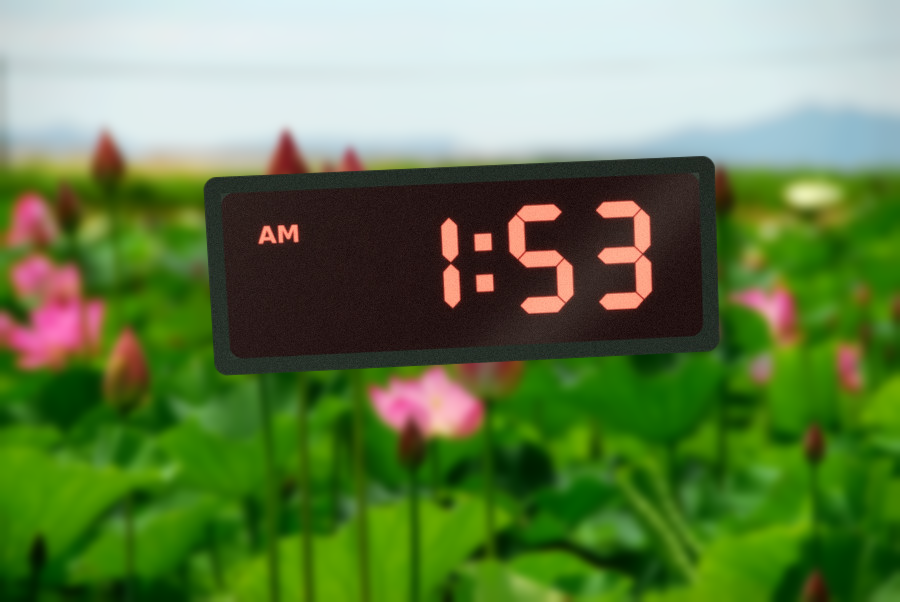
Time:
1h53
